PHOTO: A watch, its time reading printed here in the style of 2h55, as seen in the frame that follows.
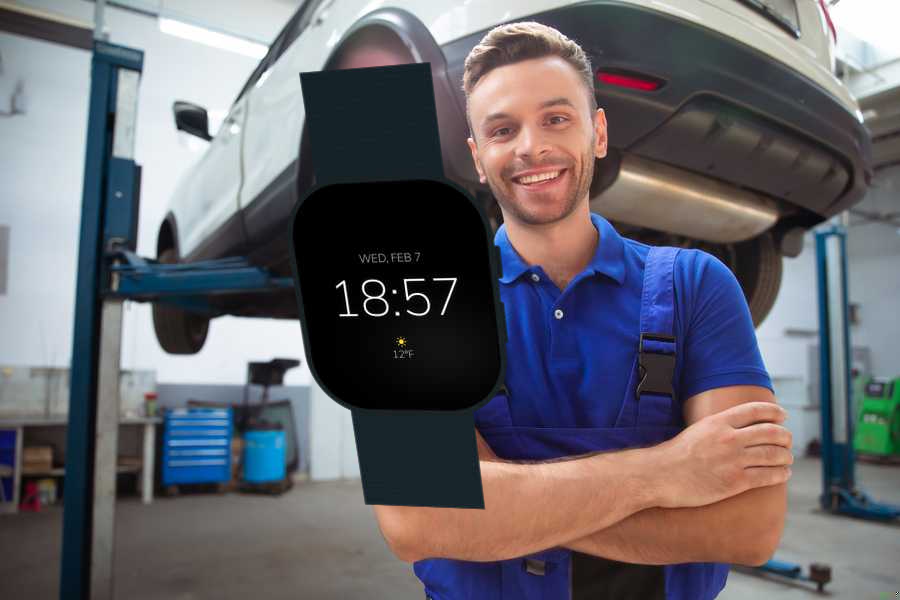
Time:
18h57
